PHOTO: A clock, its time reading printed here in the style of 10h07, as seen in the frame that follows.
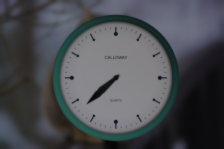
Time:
7h38
